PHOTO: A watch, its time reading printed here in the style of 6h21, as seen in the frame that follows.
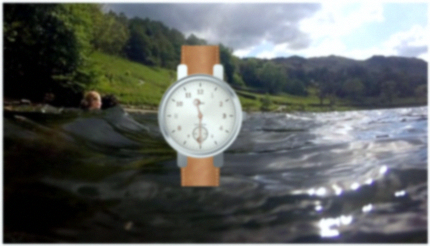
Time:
11h30
